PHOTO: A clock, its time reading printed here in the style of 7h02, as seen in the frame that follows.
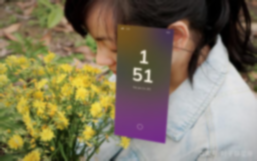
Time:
1h51
